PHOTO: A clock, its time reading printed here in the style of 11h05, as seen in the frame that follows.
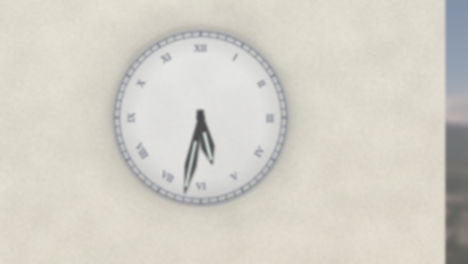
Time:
5h32
